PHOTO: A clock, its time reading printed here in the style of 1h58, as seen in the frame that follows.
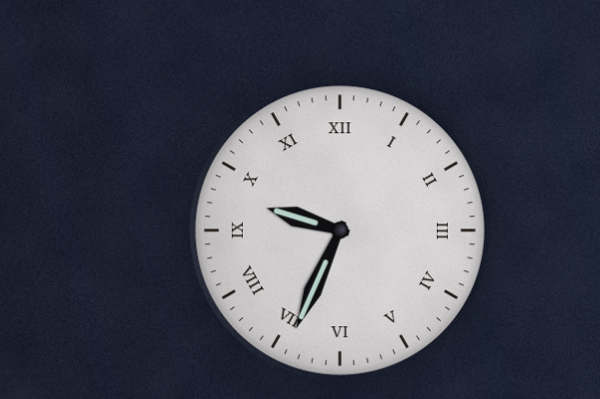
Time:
9h34
